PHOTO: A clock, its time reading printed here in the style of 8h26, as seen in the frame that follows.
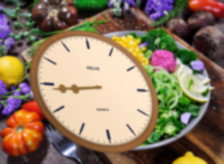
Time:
8h44
